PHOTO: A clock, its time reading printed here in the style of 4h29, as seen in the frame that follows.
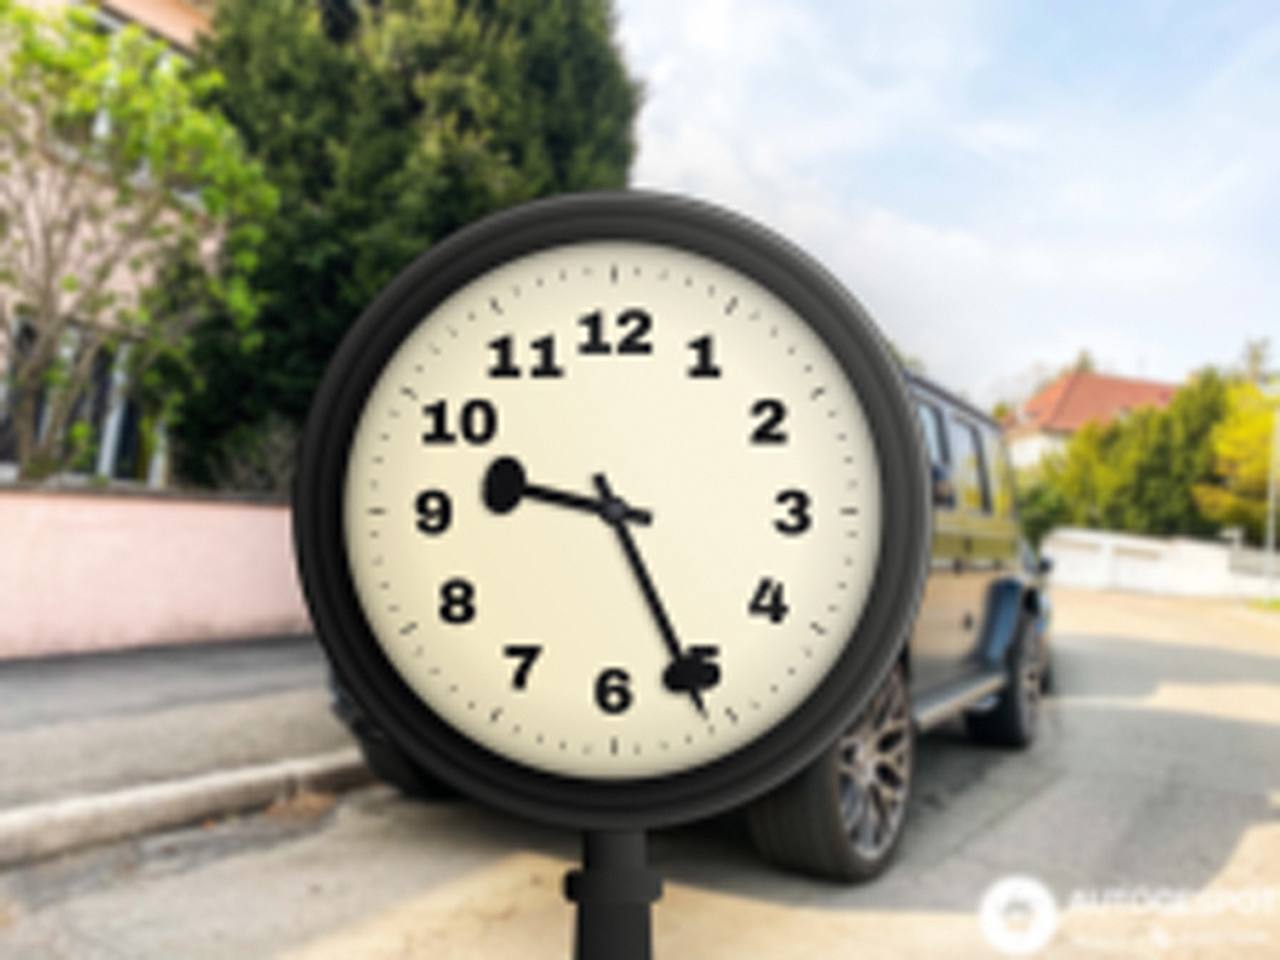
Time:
9h26
